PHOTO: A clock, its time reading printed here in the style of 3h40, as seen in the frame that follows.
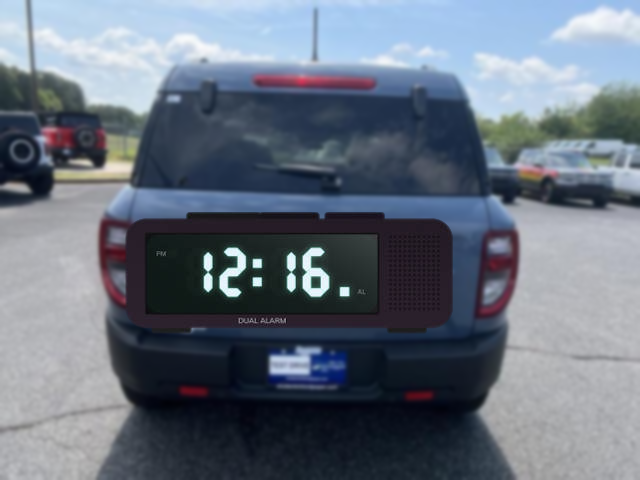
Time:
12h16
